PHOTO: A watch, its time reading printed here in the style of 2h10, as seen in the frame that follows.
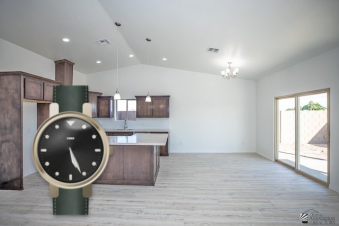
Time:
5h26
